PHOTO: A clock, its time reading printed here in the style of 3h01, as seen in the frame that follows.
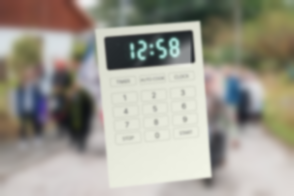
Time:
12h58
